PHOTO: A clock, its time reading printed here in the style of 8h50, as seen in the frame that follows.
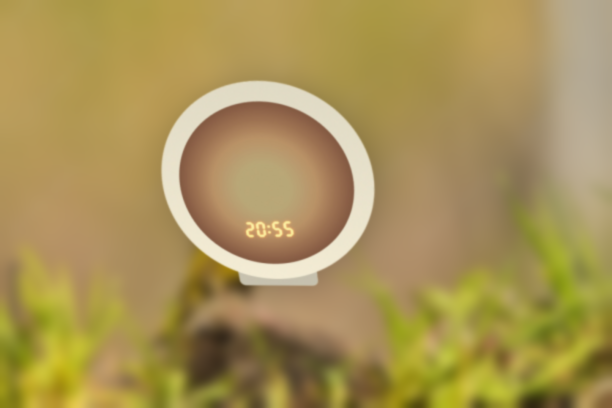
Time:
20h55
